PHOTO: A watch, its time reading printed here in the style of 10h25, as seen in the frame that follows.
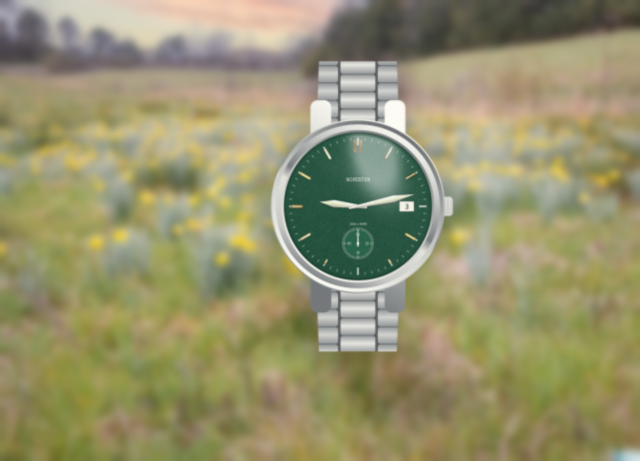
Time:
9h13
